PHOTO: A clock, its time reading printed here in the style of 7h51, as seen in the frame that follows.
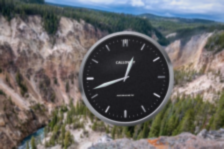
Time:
12h42
